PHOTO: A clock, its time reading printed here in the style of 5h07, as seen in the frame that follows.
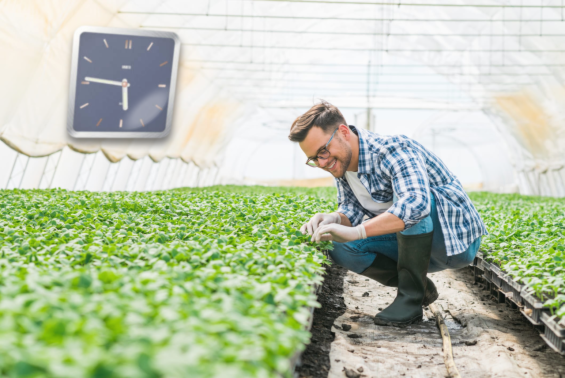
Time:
5h46
